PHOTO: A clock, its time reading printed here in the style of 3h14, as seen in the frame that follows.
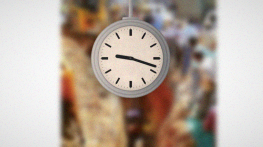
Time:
9h18
